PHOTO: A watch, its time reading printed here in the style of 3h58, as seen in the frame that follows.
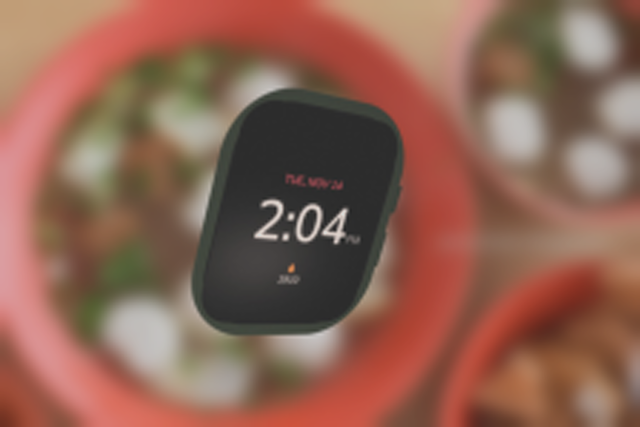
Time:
2h04
